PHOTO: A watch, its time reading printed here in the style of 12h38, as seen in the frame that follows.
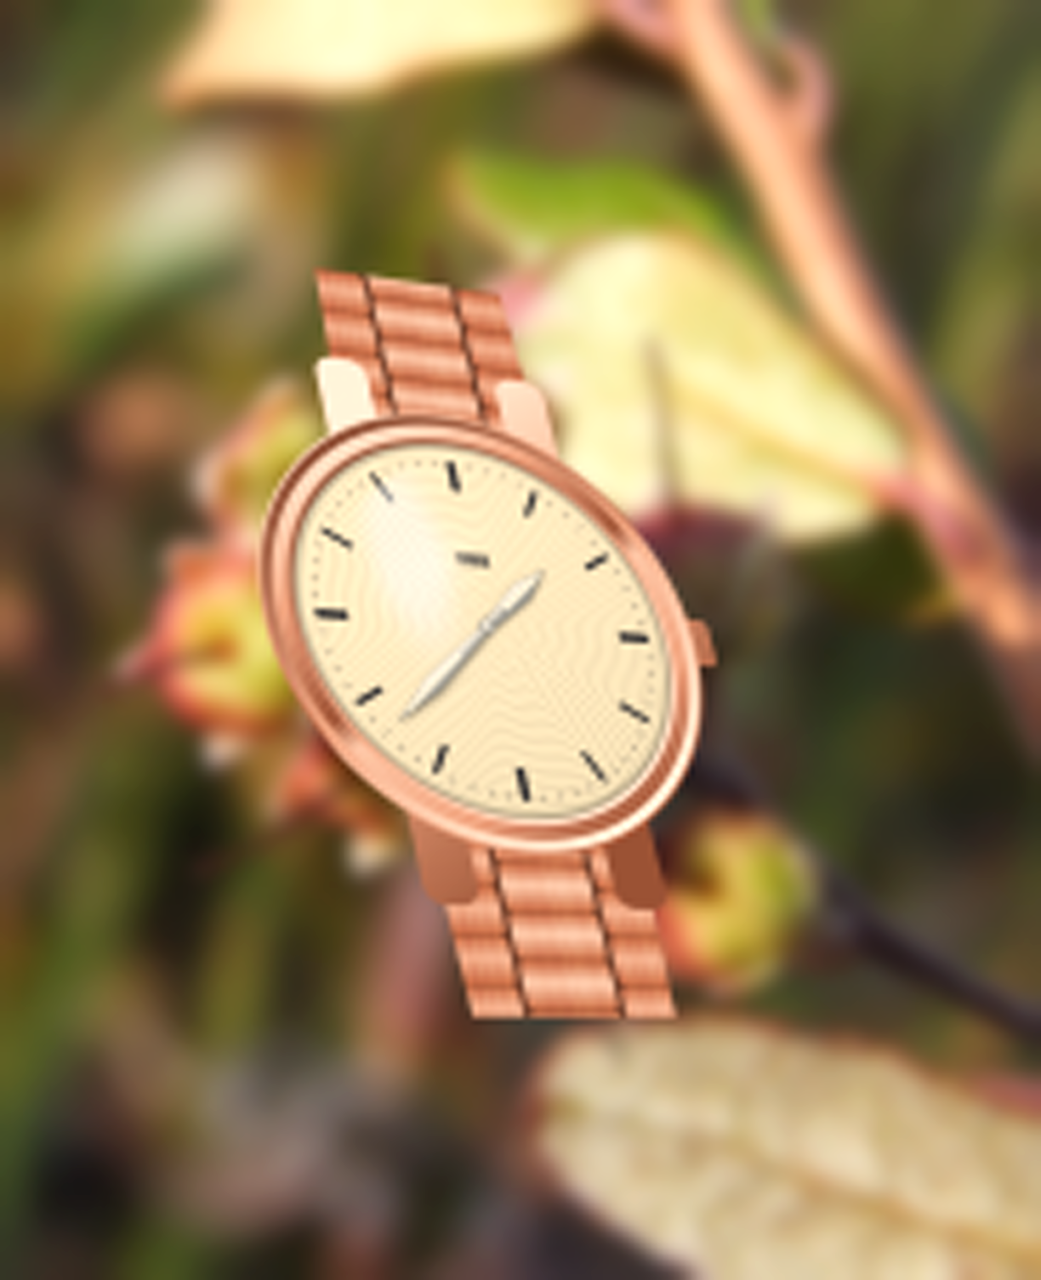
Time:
1h38
